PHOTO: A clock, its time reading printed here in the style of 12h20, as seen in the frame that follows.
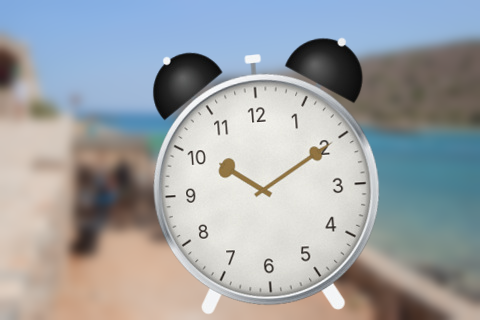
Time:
10h10
